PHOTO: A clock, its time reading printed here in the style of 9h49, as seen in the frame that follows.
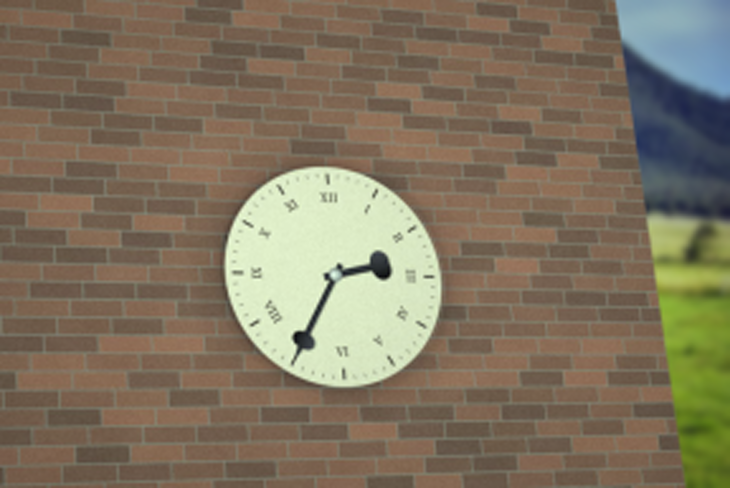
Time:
2h35
